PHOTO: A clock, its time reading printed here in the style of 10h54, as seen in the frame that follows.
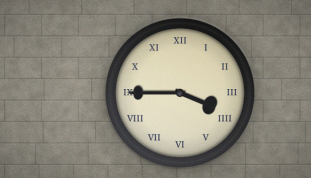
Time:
3h45
